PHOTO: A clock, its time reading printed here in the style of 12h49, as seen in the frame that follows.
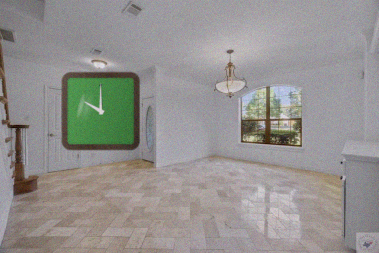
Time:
10h00
